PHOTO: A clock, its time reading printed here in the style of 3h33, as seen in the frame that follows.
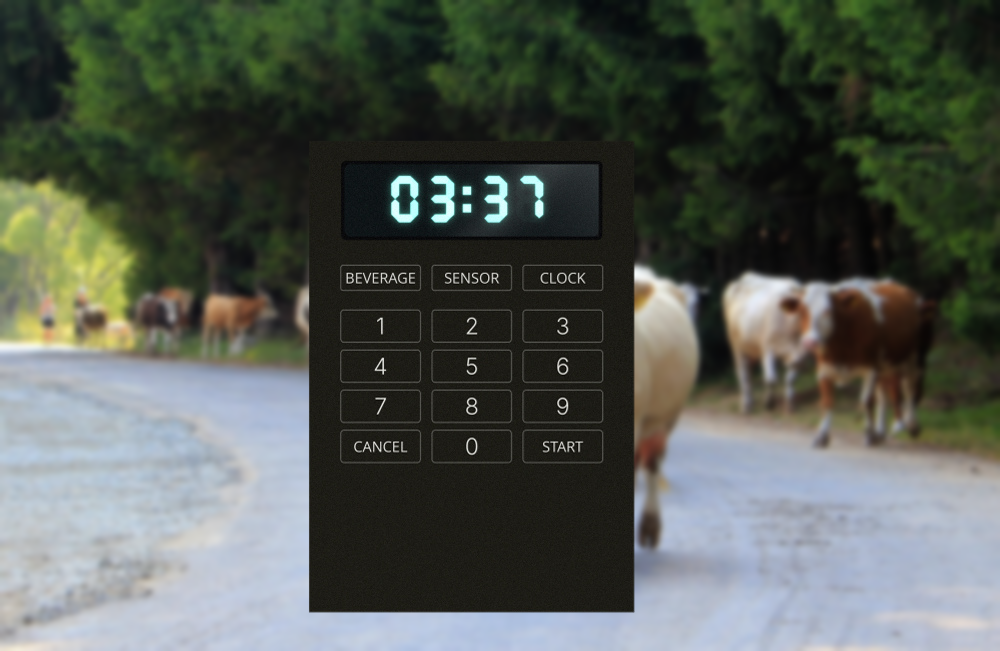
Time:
3h37
